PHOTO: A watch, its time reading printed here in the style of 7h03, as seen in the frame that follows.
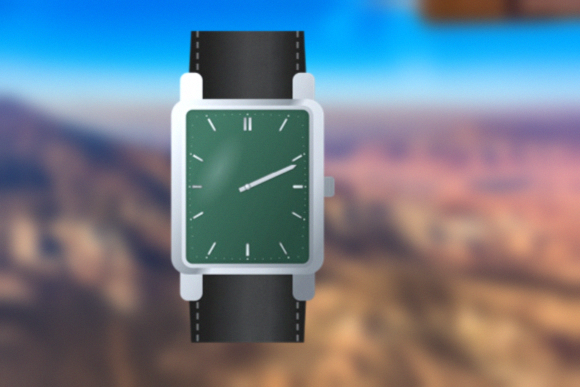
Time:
2h11
